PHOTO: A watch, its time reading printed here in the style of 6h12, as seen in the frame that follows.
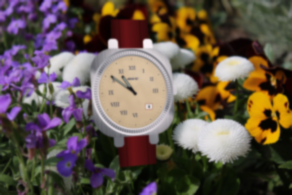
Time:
10h51
